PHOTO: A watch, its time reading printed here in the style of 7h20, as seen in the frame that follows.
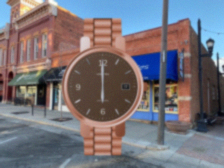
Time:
6h00
